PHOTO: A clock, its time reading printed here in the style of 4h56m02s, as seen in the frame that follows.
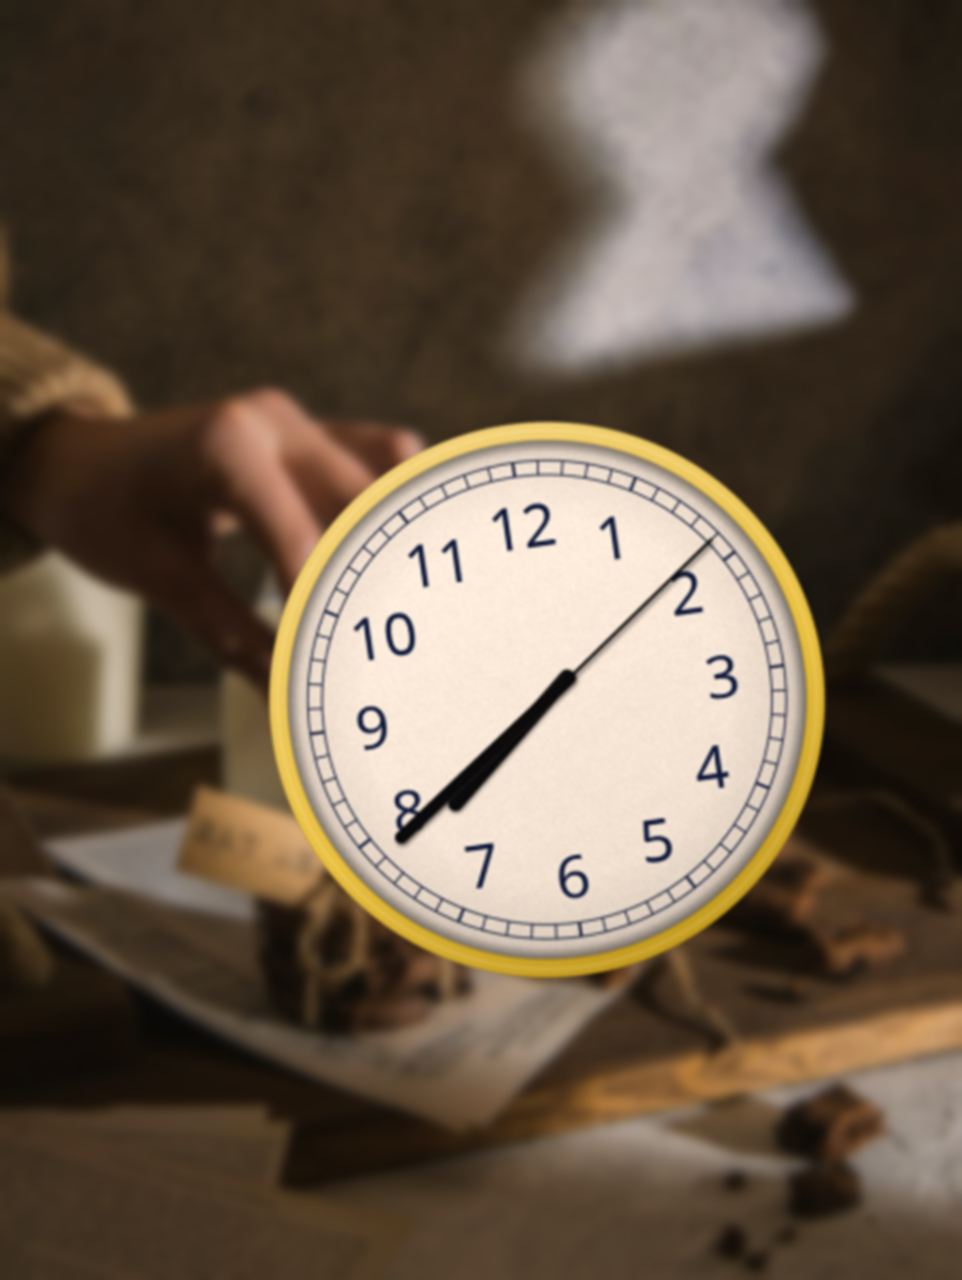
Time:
7h39m09s
